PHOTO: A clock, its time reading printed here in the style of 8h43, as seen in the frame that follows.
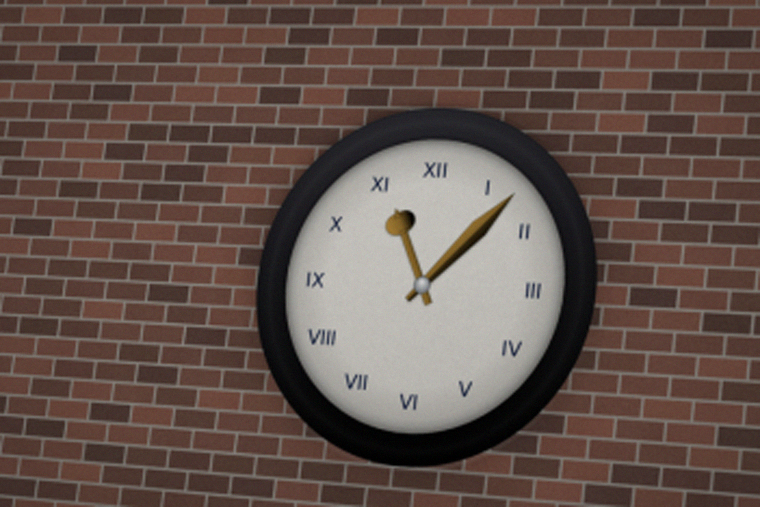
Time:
11h07
